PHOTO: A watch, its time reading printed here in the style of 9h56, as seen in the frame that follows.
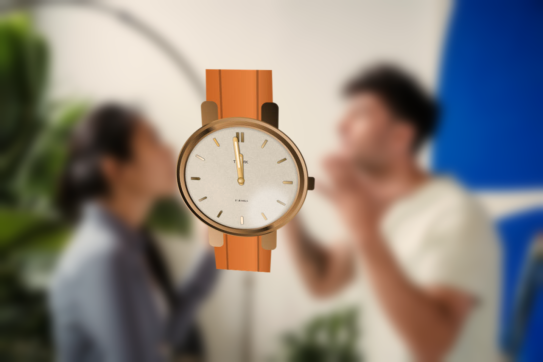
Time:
11h59
